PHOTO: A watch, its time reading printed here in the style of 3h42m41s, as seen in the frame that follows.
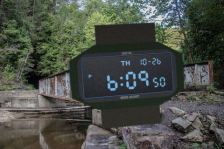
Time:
6h09m50s
